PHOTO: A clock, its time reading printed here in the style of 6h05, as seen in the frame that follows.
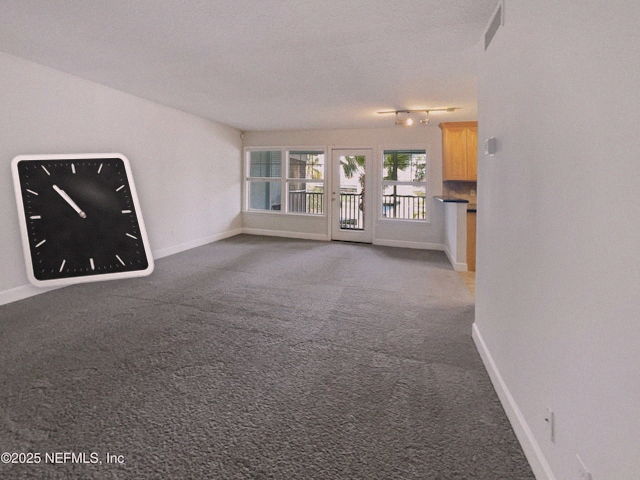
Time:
10h54
